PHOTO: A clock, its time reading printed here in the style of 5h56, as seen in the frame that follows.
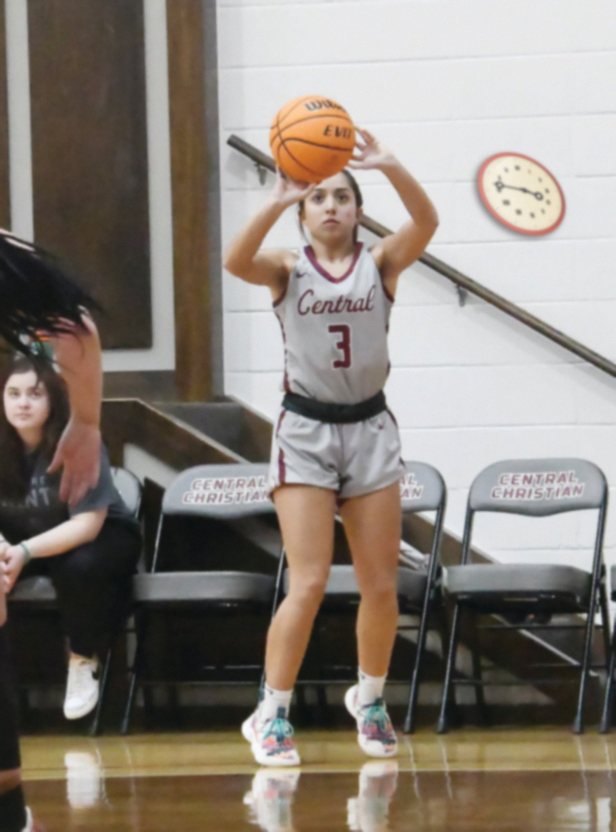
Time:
3h47
